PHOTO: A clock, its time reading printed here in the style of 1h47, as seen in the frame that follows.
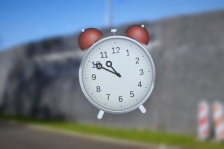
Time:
10h50
